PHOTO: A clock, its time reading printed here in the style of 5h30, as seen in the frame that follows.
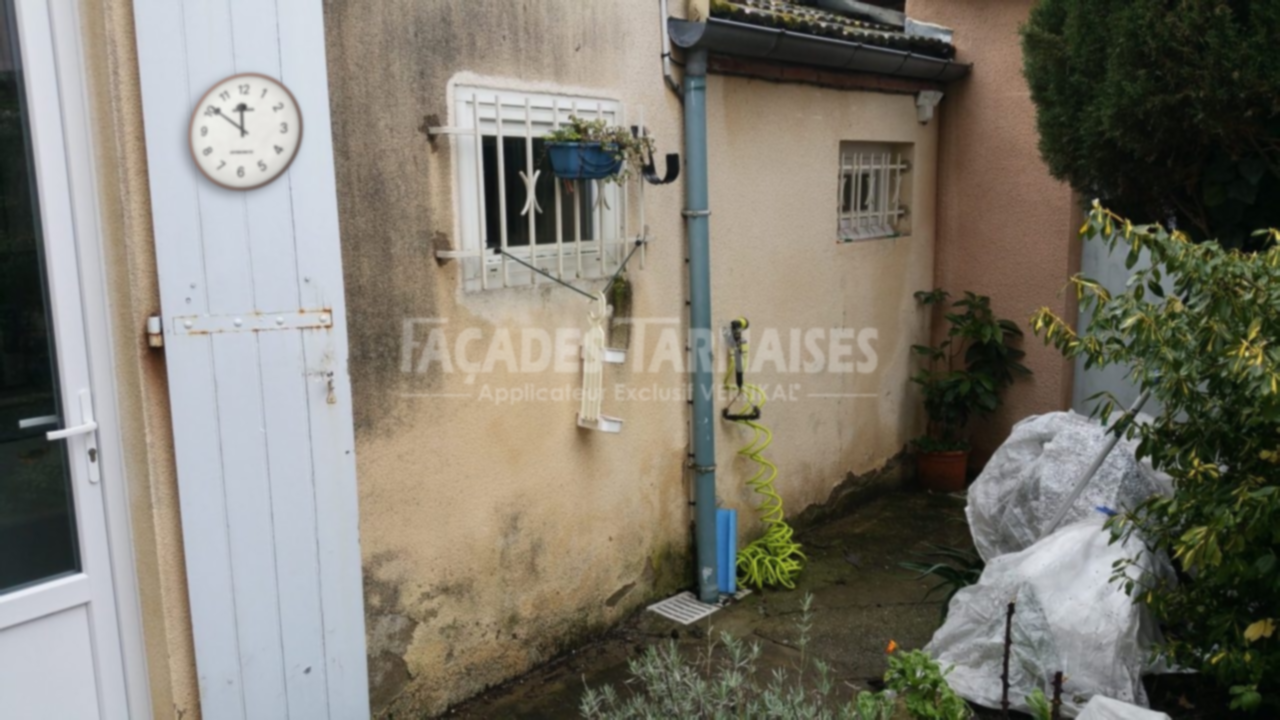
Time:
11h51
